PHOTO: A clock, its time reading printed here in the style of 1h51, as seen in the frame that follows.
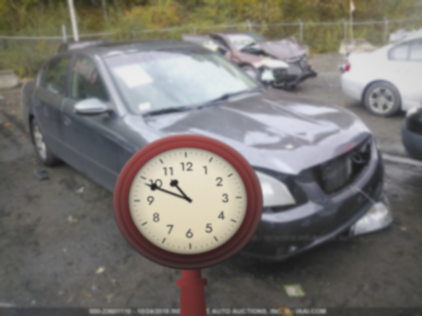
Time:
10h49
